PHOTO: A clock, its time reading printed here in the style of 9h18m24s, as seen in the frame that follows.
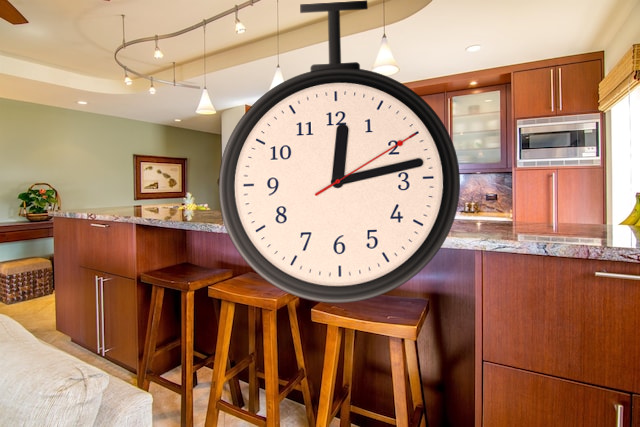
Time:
12h13m10s
